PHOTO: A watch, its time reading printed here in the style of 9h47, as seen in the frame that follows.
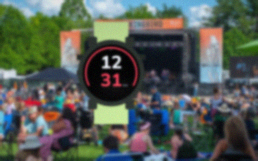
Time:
12h31
